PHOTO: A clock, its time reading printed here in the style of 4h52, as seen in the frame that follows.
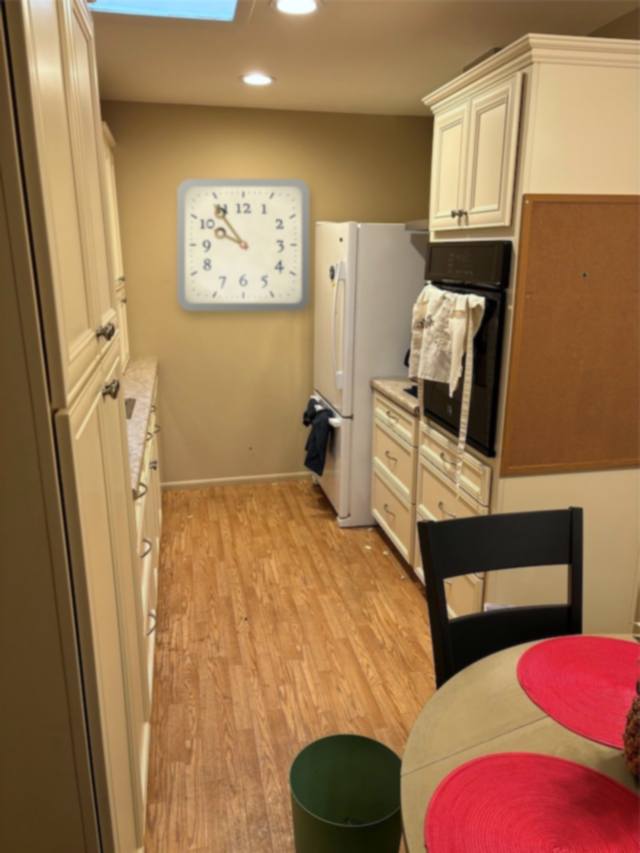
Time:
9h54
